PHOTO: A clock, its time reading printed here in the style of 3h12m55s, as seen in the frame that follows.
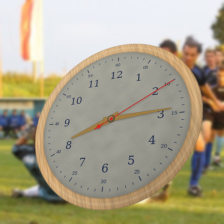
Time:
8h14m10s
